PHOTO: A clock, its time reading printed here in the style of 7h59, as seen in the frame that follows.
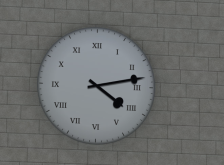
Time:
4h13
